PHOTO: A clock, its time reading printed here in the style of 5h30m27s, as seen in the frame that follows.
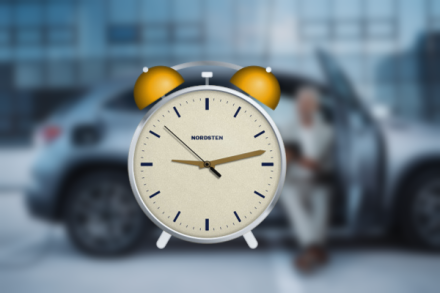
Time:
9h12m52s
